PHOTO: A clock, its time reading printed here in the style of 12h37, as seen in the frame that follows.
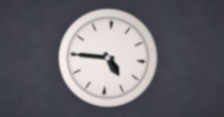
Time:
4h45
